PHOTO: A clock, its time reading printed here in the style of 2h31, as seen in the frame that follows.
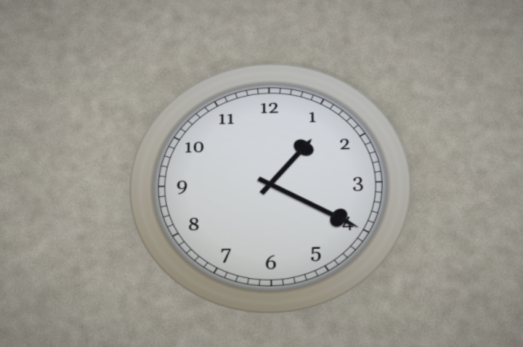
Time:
1h20
